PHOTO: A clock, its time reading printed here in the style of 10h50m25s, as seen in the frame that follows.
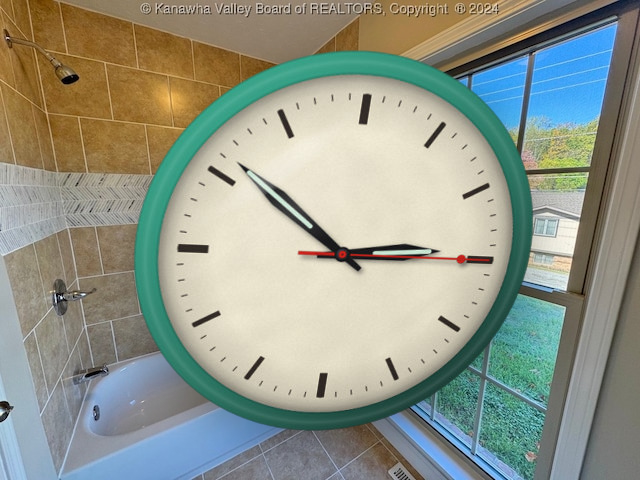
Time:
2h51m15s
